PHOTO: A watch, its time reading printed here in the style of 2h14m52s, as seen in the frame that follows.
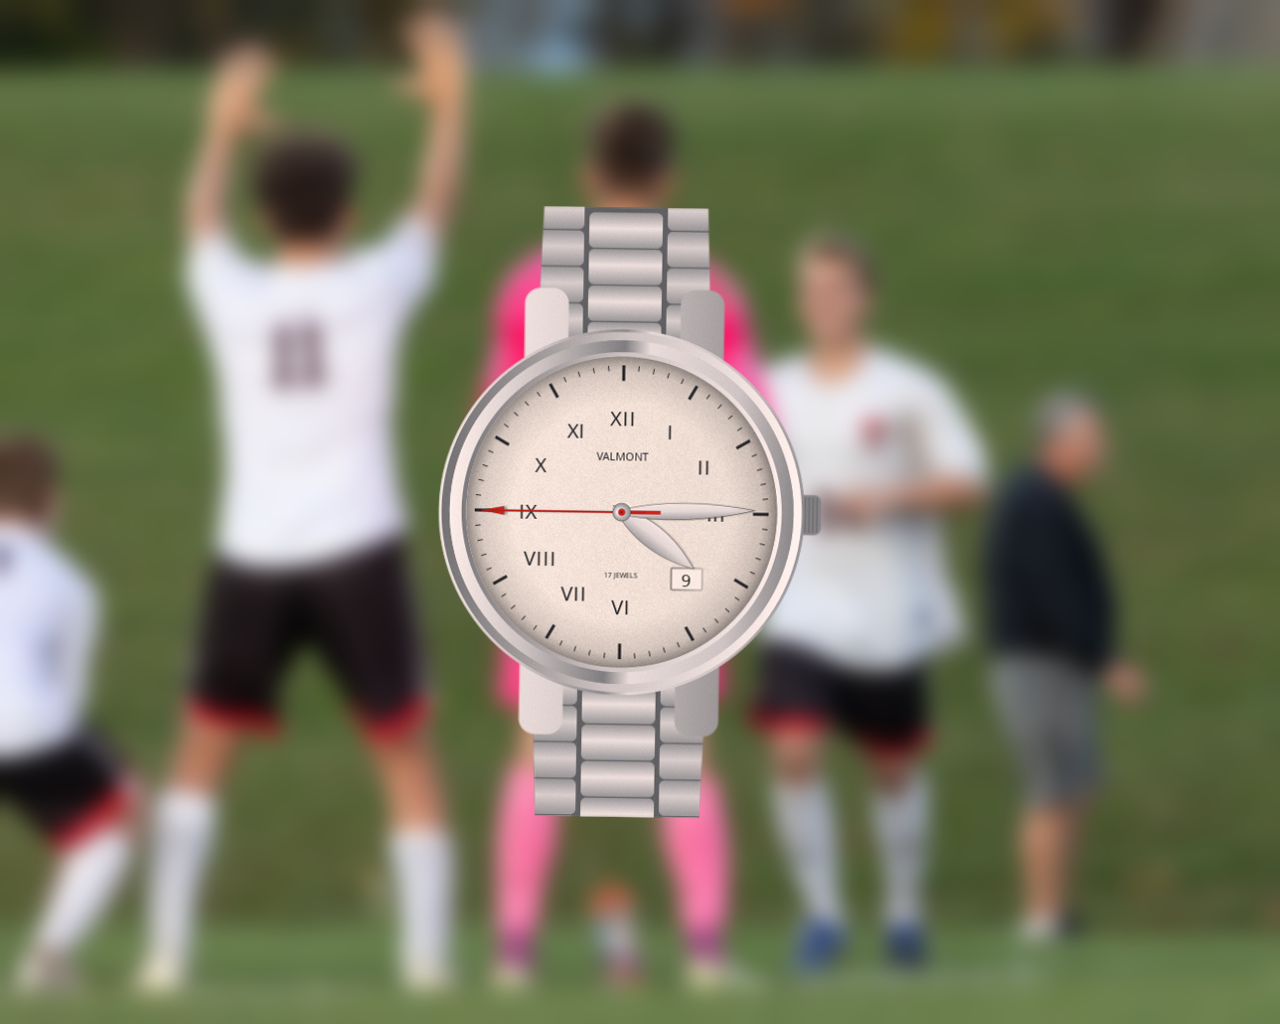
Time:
4h14m45s
